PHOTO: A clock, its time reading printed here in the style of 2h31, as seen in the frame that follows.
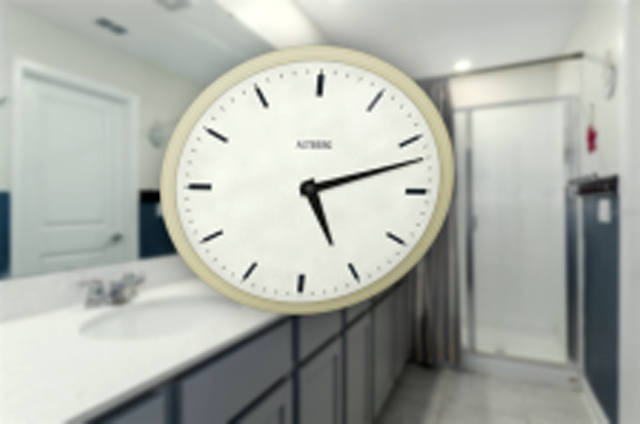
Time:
5h12
